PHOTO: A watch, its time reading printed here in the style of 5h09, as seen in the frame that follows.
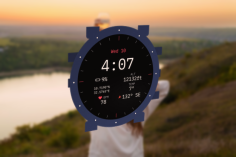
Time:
4h07
